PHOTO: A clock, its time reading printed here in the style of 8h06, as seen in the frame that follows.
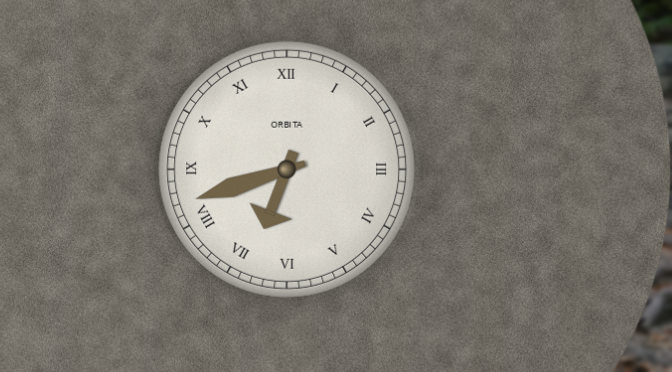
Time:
6h42
